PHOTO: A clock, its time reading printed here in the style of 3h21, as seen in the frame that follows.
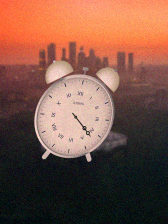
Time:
4h22
